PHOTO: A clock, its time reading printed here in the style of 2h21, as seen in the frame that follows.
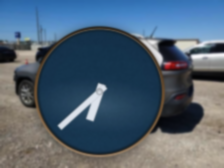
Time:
6h38
